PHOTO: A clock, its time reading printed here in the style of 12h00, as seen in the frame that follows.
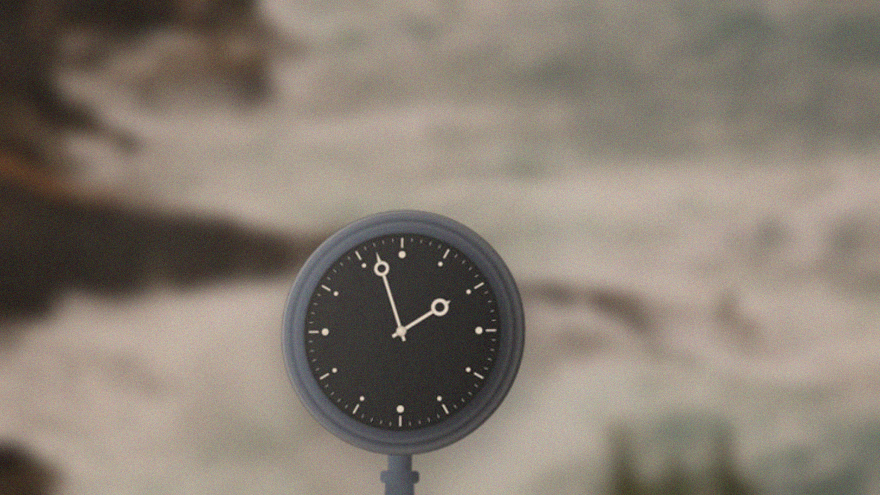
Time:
1h57
